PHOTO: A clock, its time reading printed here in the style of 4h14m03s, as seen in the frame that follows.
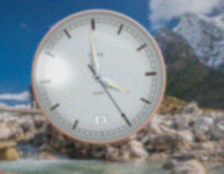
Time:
3h59m25s
